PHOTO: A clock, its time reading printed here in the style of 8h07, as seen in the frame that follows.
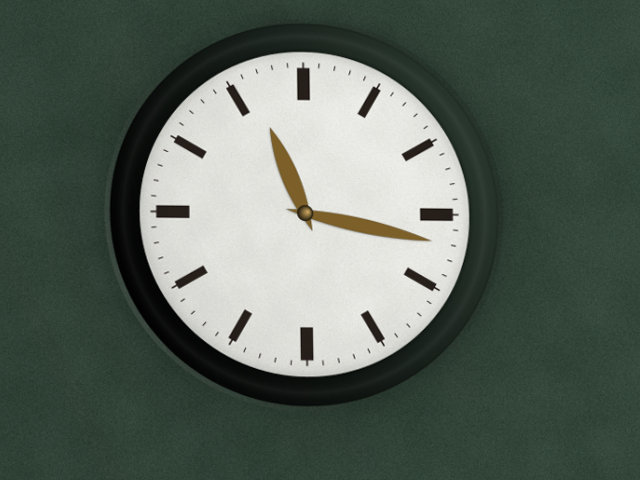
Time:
11h17
